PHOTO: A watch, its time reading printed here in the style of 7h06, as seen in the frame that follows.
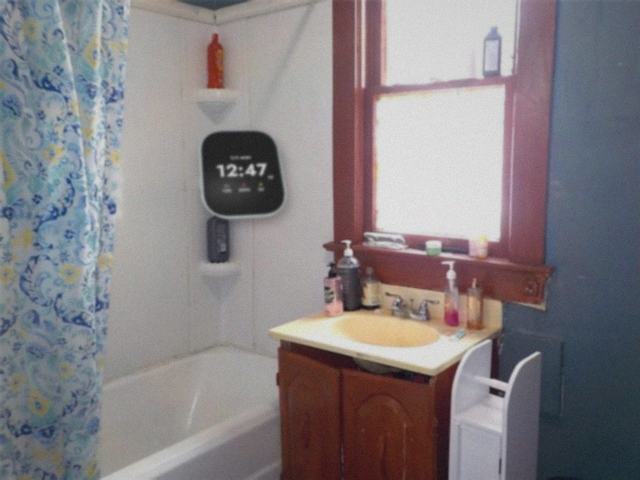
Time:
12h47
